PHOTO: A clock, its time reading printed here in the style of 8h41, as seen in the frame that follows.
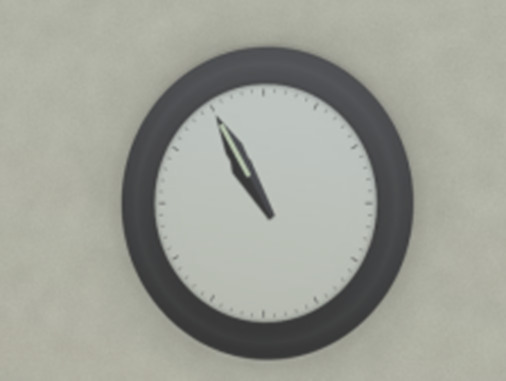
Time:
10h55
